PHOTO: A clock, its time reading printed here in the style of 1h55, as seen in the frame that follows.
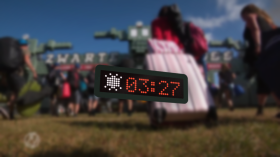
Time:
3h27
